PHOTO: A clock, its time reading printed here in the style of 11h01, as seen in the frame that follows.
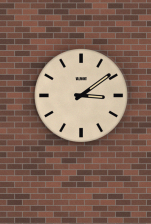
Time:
3h09
